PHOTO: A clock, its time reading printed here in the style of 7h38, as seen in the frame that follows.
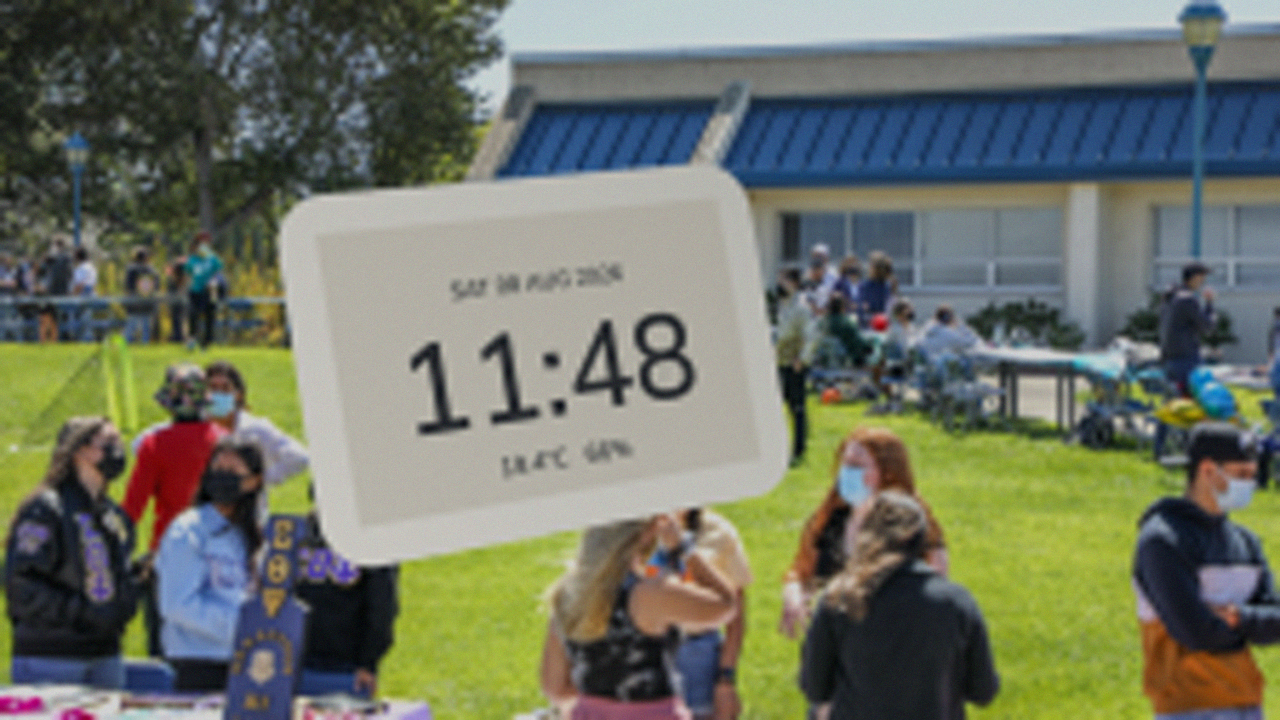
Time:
11h48
